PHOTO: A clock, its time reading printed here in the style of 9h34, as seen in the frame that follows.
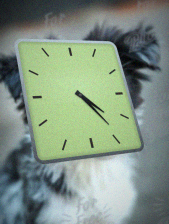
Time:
4h24
